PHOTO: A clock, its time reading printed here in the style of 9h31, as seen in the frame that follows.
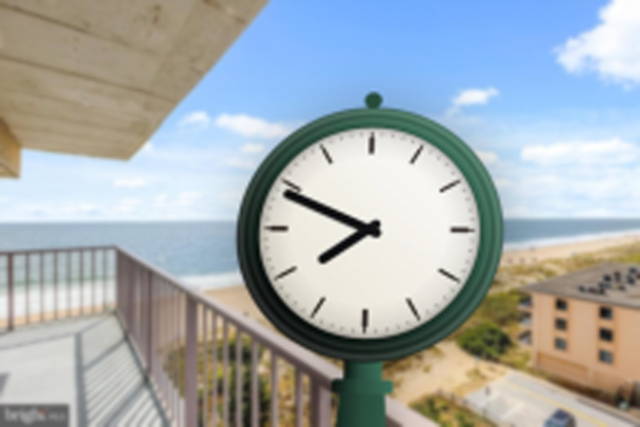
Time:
7h49
